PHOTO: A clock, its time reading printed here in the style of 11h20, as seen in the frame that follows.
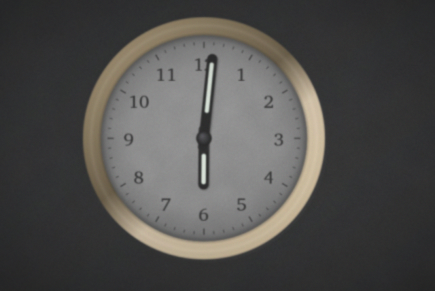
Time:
6h01
